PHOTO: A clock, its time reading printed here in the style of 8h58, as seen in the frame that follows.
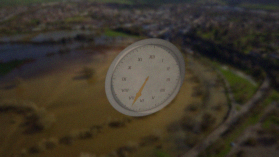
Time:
6h33
